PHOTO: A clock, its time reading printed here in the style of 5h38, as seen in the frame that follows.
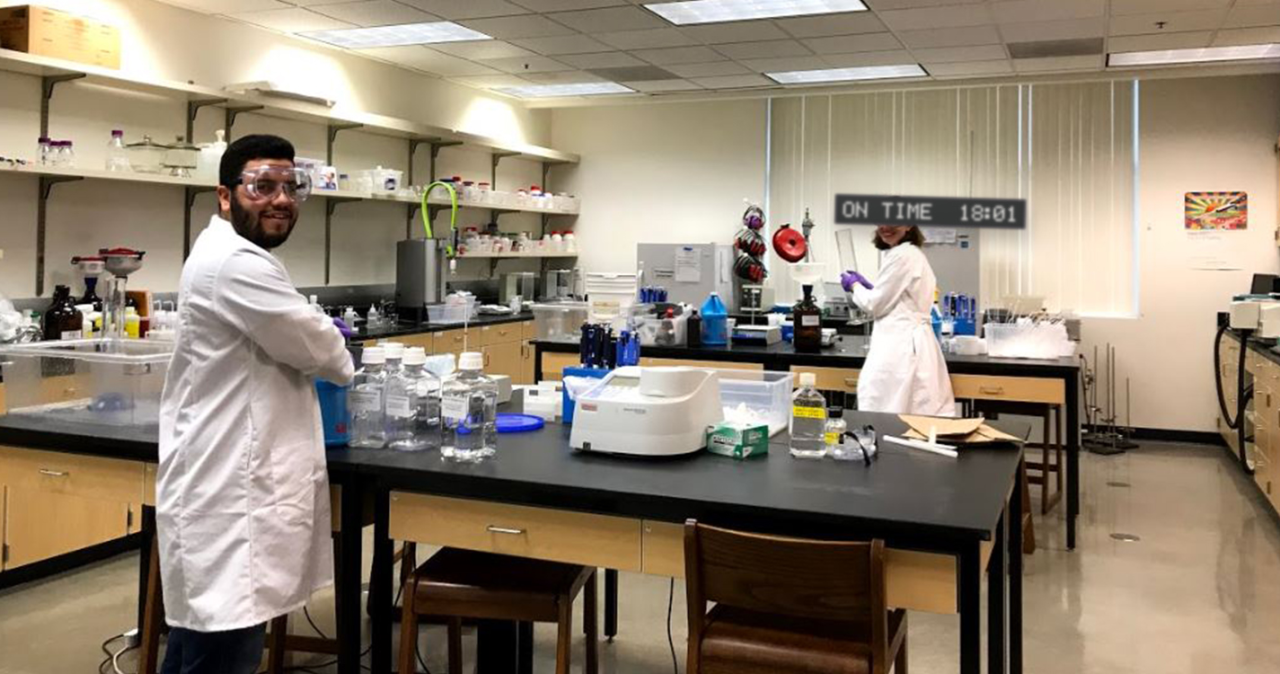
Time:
18h01
